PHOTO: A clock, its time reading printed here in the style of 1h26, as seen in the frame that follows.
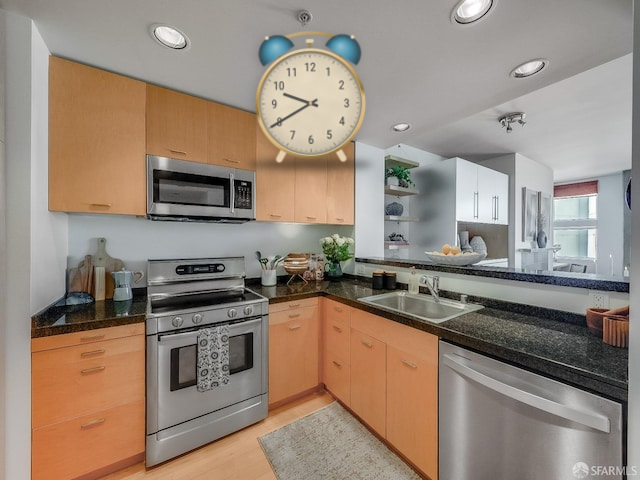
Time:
9h40
